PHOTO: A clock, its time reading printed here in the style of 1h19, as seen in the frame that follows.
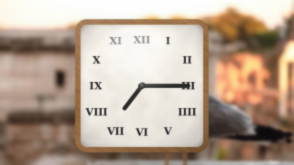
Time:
7h15
